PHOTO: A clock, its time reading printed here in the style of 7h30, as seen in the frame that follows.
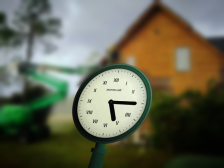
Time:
5h15
